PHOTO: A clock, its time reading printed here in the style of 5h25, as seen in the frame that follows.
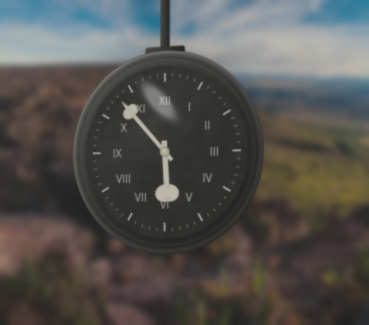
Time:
5h53
